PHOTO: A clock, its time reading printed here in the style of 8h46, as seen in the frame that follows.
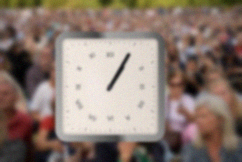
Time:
1h05
